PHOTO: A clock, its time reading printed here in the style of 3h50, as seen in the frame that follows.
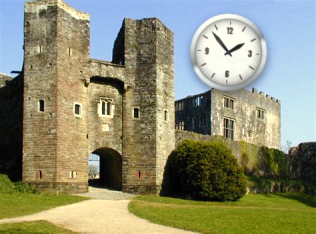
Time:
1h53
